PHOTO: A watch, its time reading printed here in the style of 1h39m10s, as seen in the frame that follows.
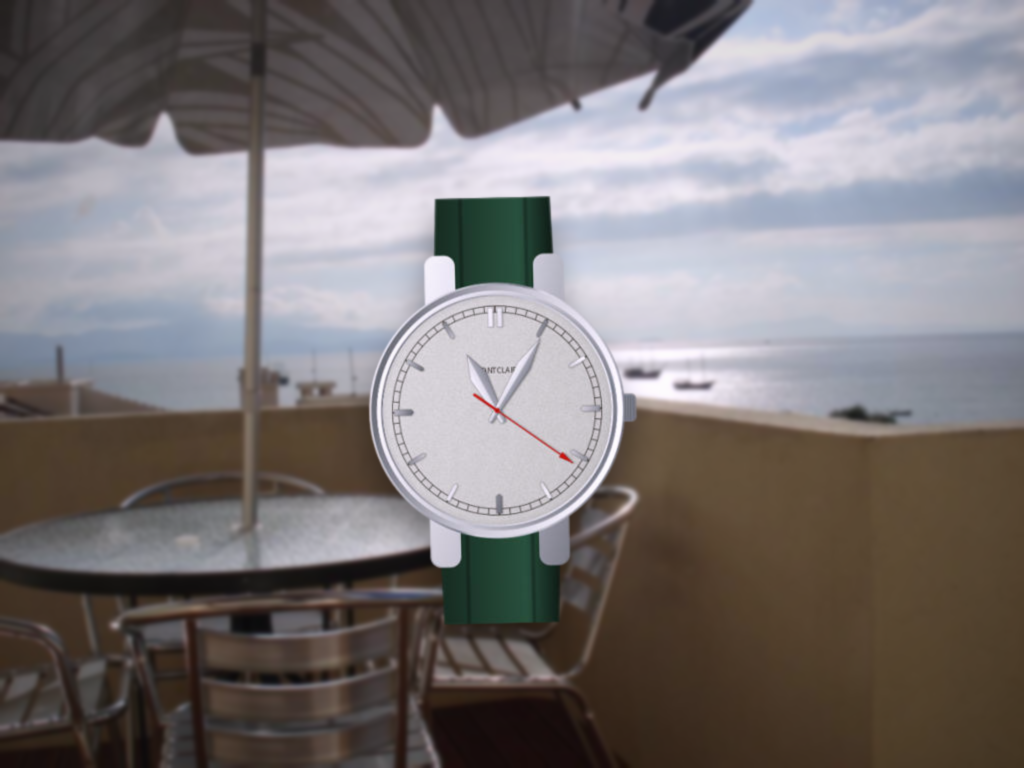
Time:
11h05m21s
